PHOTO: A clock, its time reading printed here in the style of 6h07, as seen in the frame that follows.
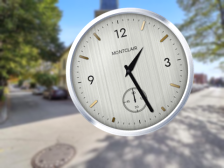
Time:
1h27
